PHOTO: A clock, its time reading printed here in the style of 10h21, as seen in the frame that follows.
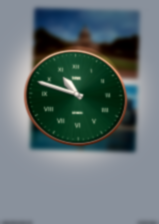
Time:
10h48
